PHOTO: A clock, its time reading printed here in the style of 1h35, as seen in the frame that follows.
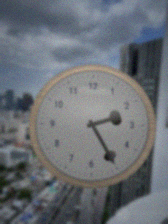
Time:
2h25
